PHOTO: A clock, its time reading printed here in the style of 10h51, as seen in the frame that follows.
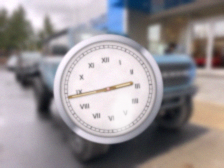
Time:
2h44
